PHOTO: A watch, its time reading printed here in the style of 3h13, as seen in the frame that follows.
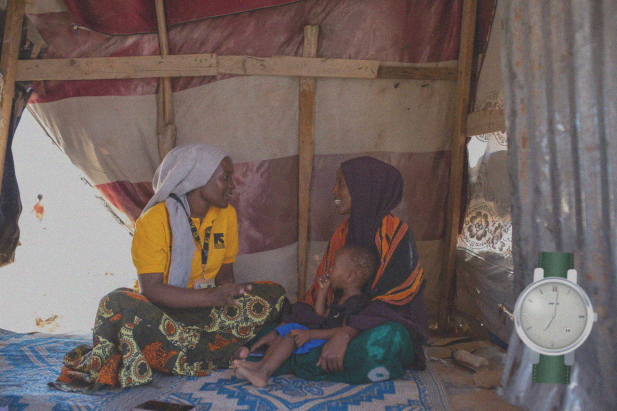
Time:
7h01
